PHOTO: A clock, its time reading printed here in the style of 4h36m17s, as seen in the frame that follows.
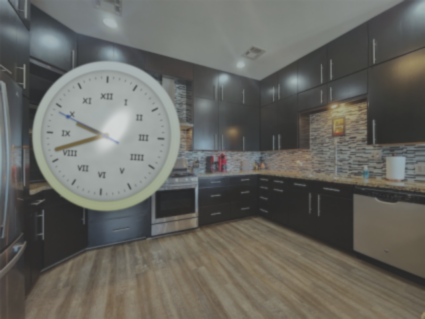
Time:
9h41m49s
